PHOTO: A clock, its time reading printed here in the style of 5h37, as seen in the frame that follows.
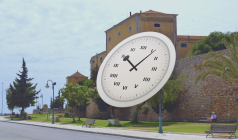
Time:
10h06
